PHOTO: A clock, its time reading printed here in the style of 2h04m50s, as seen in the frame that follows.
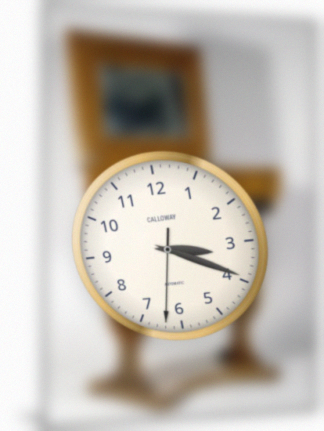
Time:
3h19m32s
